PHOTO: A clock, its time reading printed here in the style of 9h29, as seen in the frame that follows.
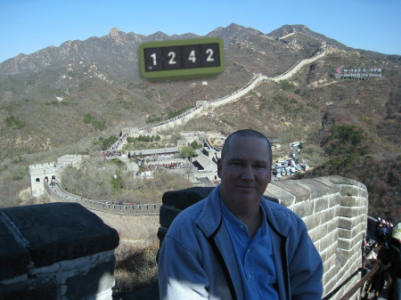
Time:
12h42
